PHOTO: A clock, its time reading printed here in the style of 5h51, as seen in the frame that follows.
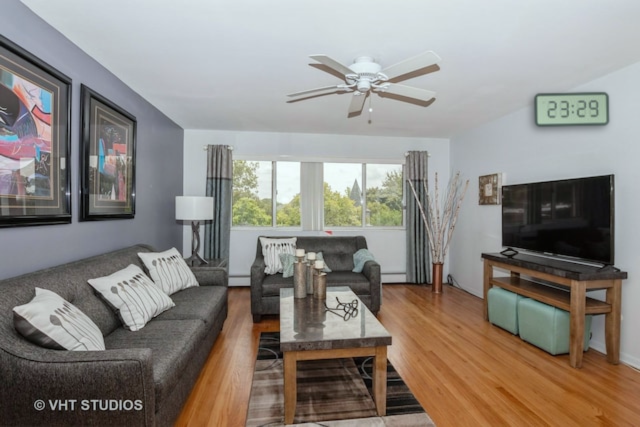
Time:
23h29
